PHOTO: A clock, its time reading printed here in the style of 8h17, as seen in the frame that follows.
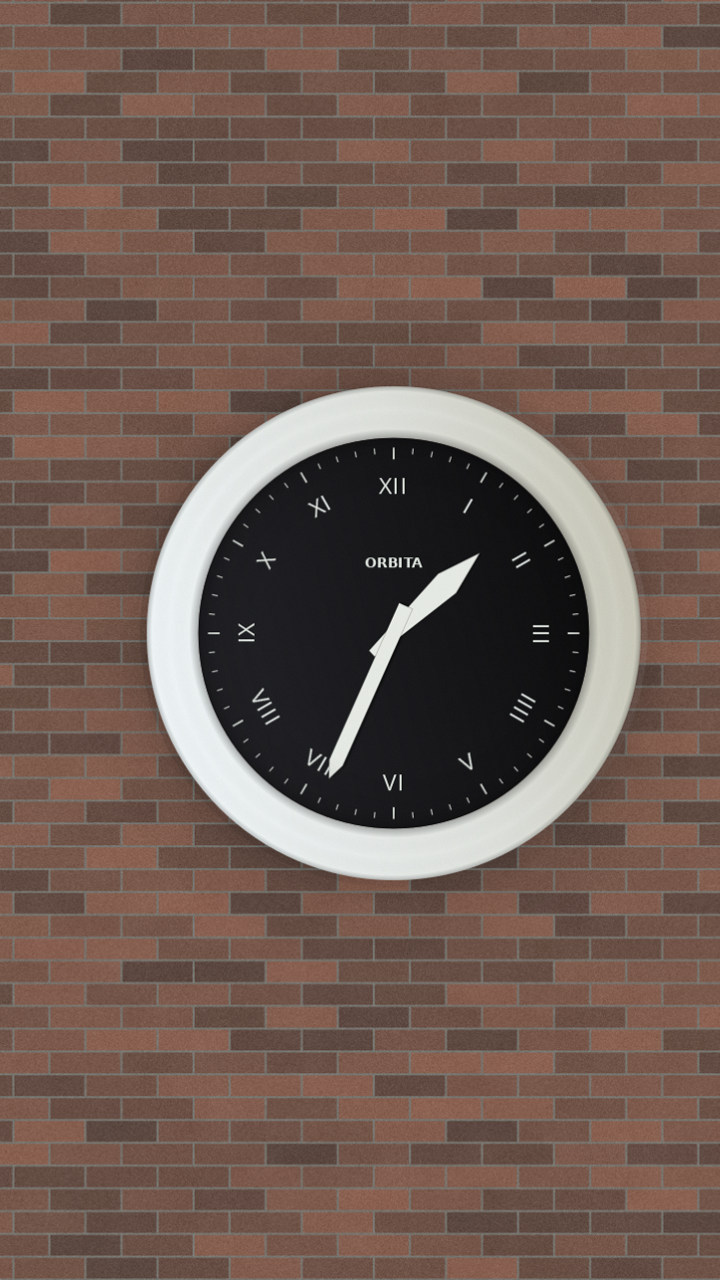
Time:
1h34
